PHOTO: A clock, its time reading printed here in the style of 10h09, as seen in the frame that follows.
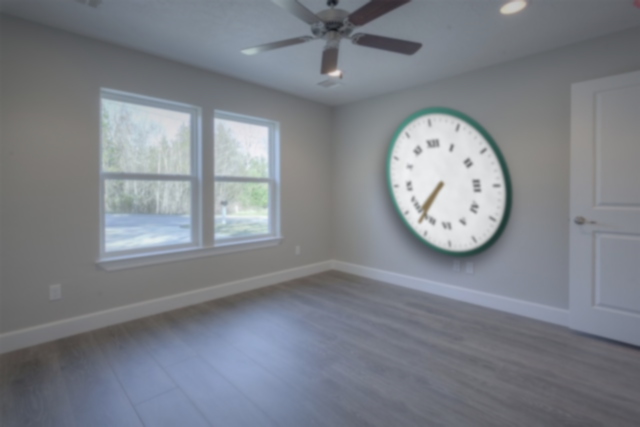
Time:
7h37
